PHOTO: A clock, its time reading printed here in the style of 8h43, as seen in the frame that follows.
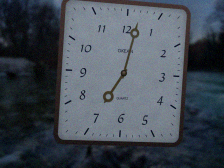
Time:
7h02
